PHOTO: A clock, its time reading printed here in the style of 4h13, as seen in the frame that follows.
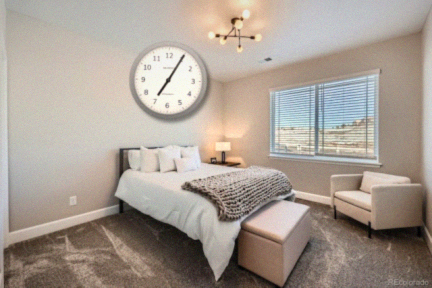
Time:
7h05
